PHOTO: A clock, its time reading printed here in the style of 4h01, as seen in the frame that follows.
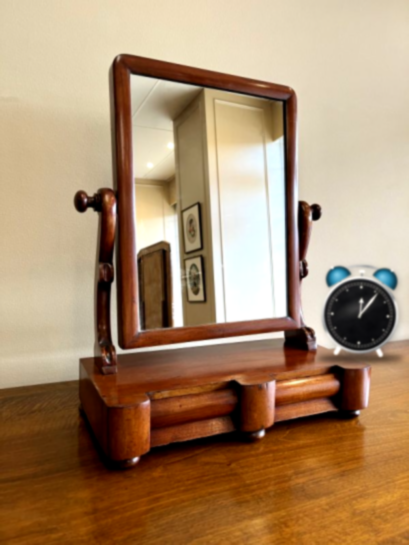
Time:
12h06
